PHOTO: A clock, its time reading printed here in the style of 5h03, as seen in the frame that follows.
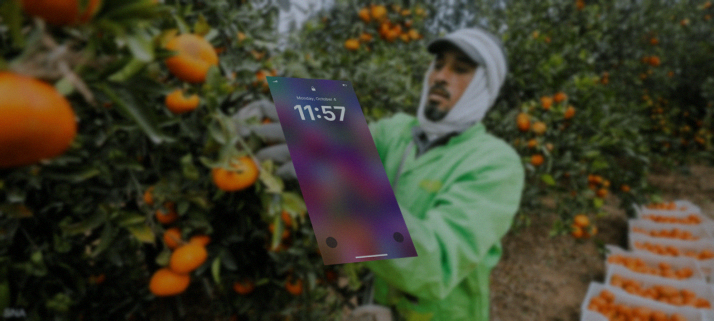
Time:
11h57
